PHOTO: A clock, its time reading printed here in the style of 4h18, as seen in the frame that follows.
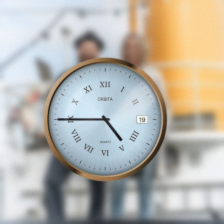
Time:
4h45
